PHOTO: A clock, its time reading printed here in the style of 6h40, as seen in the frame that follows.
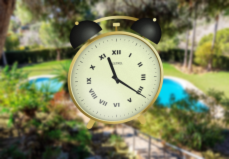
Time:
11h21
